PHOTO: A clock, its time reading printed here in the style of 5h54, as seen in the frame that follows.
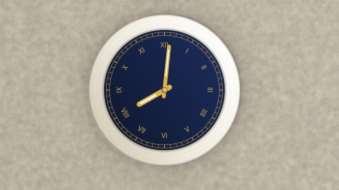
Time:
8h01
